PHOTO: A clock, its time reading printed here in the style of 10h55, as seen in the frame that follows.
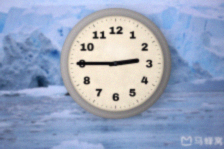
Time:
2h45
